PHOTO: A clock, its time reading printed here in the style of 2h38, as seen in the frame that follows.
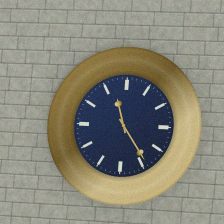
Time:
11h24
